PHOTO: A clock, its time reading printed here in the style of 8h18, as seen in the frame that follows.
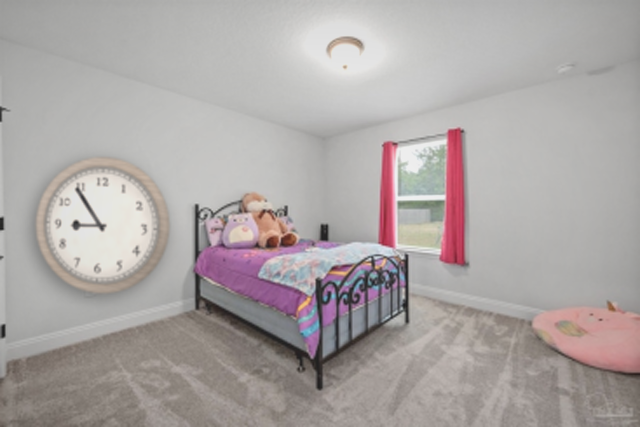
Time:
8h54
